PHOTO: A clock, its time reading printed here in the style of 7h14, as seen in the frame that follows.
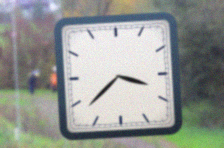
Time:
3h38
